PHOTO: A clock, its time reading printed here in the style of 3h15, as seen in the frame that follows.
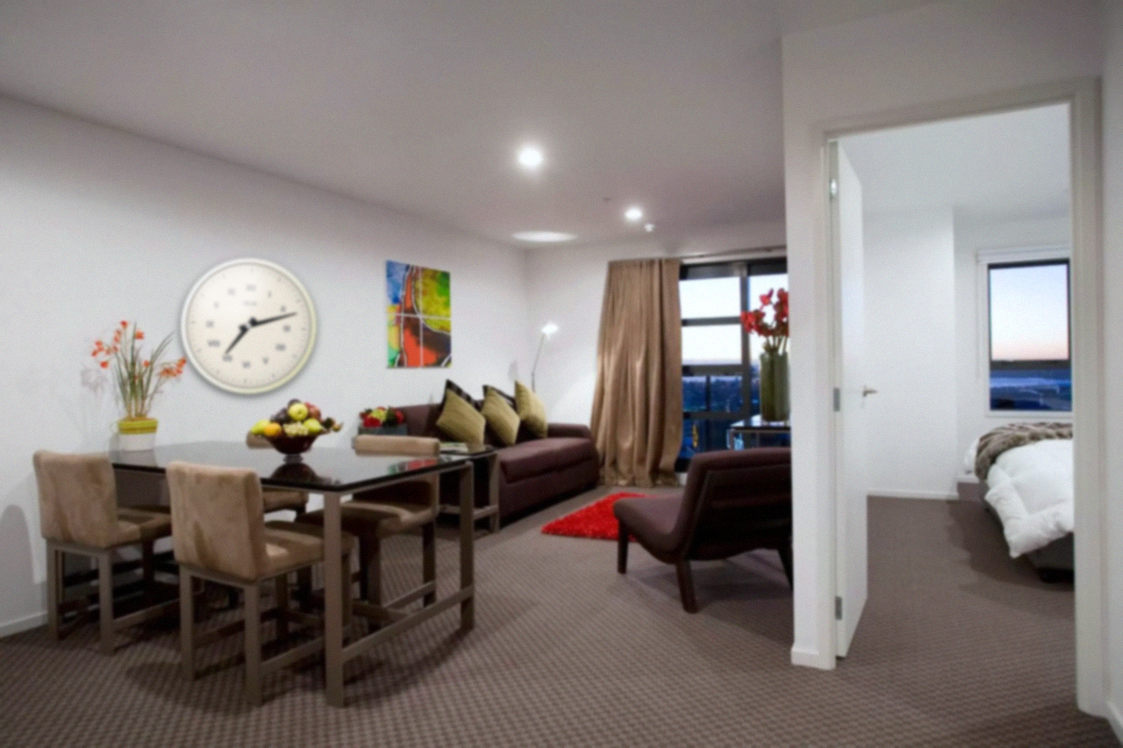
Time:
7h12
